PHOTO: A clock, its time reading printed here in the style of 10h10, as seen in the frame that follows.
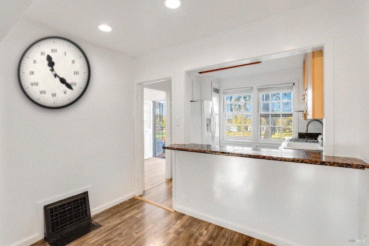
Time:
11h22
